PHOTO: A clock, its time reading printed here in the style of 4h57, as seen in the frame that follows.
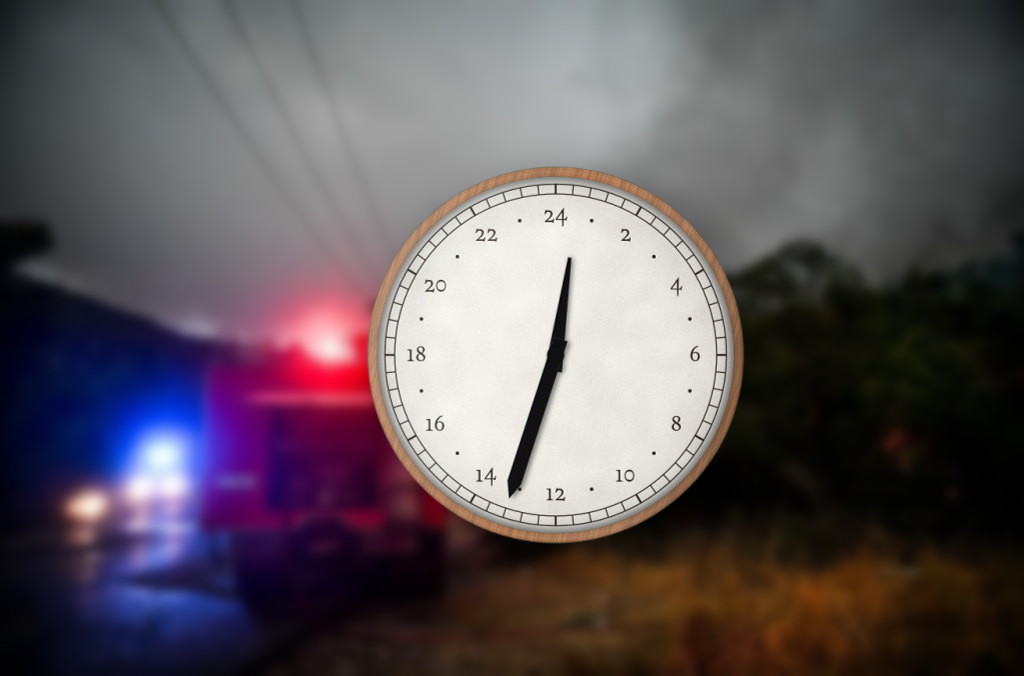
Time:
0h33
